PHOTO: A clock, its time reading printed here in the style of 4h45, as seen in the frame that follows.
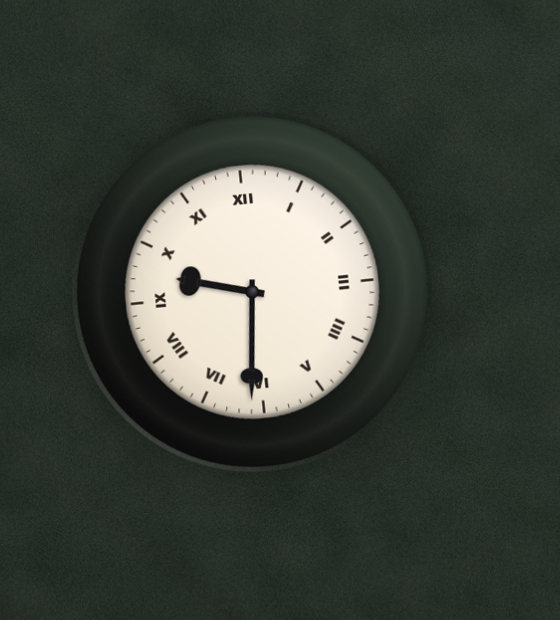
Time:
9h31
